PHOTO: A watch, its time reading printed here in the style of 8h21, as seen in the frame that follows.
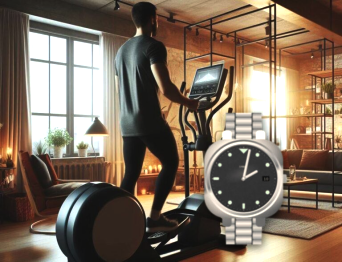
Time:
2h02
